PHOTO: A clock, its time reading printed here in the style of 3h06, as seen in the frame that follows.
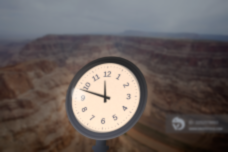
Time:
11h48
